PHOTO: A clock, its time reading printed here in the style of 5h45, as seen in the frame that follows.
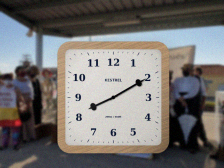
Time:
8h10
